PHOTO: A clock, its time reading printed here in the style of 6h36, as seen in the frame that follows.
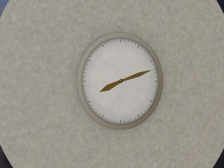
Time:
8h12
